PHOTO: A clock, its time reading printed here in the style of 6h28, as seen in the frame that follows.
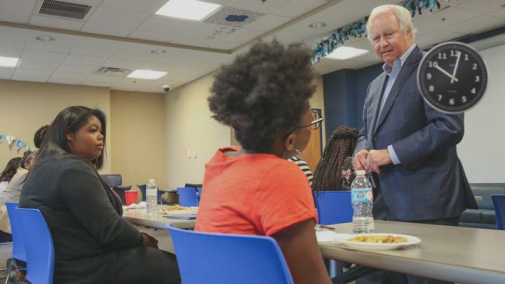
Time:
10h02
